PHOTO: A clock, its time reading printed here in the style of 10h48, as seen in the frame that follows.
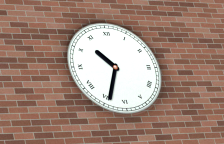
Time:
10h34
